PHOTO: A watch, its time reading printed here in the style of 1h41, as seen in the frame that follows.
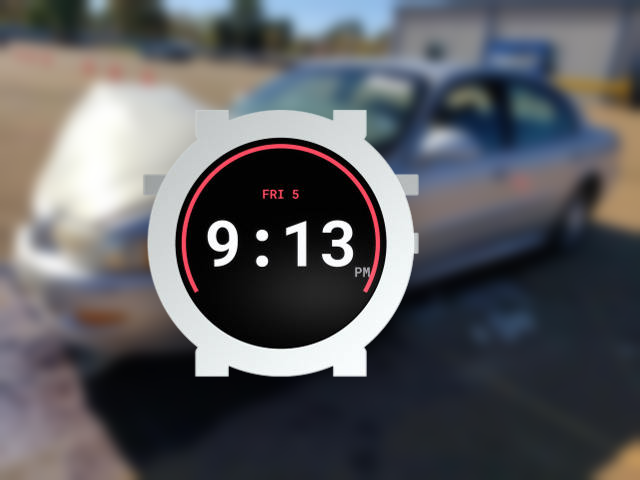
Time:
9h13
